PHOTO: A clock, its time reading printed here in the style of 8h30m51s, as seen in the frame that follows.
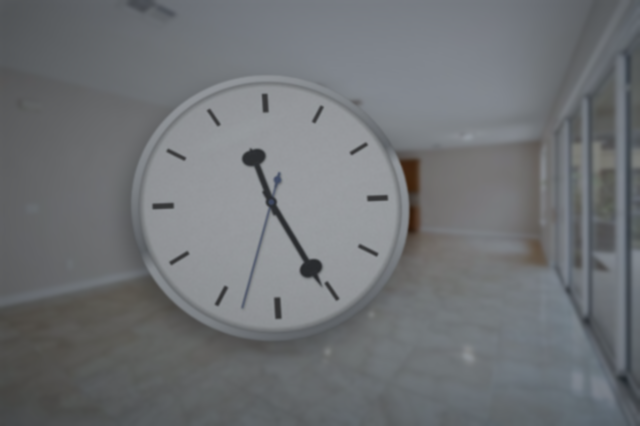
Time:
11h25m33s
